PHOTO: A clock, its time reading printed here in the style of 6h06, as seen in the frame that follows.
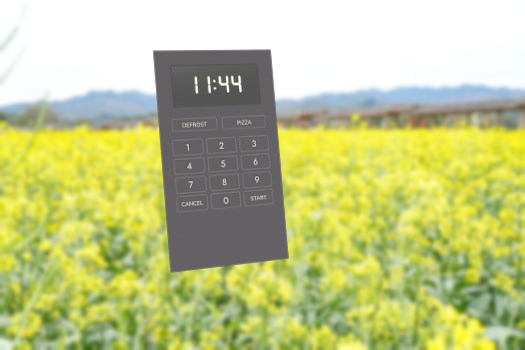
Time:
11h44
